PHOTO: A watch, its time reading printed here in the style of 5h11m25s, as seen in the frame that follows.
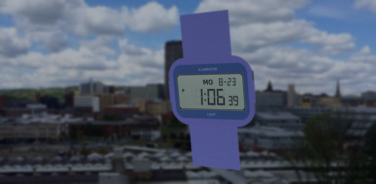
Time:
1h06m39s
